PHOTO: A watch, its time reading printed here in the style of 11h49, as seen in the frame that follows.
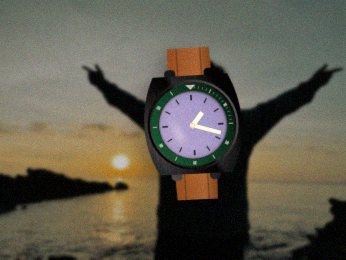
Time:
1h18
